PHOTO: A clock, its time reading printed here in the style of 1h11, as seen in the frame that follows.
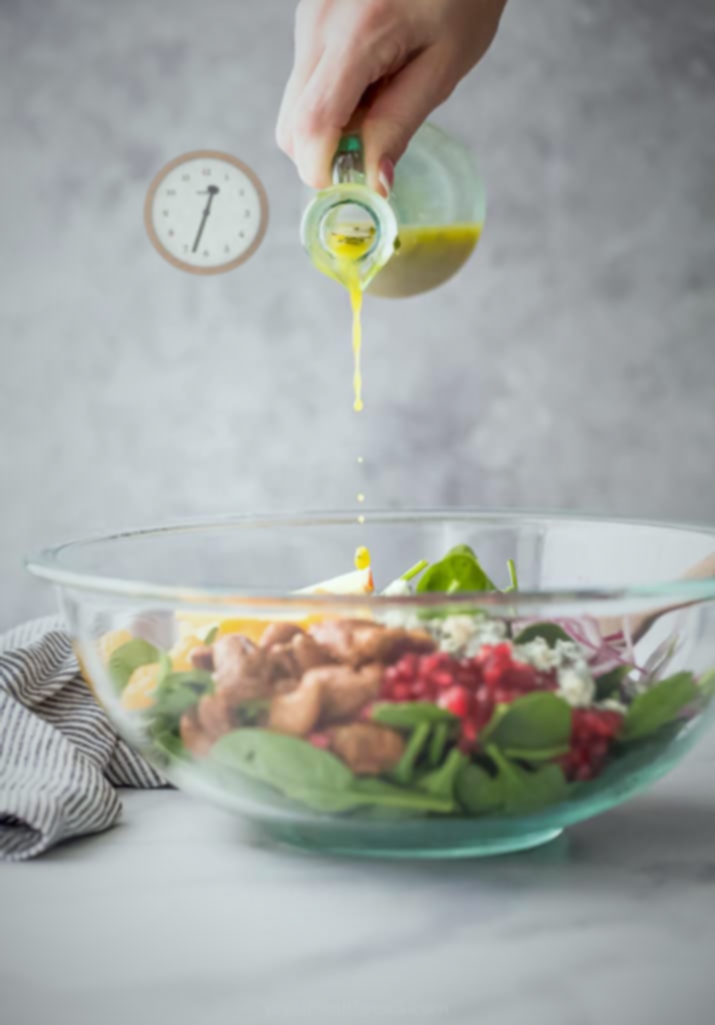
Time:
12h33
